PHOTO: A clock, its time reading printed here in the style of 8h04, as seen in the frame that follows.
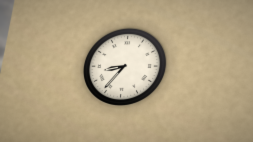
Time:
8h36
